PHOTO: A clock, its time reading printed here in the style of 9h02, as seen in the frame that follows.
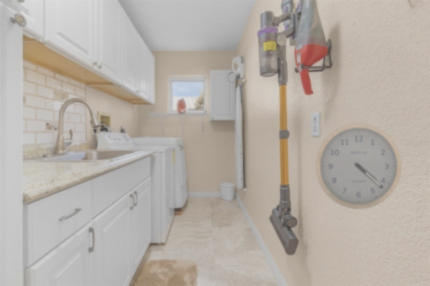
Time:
4h22
